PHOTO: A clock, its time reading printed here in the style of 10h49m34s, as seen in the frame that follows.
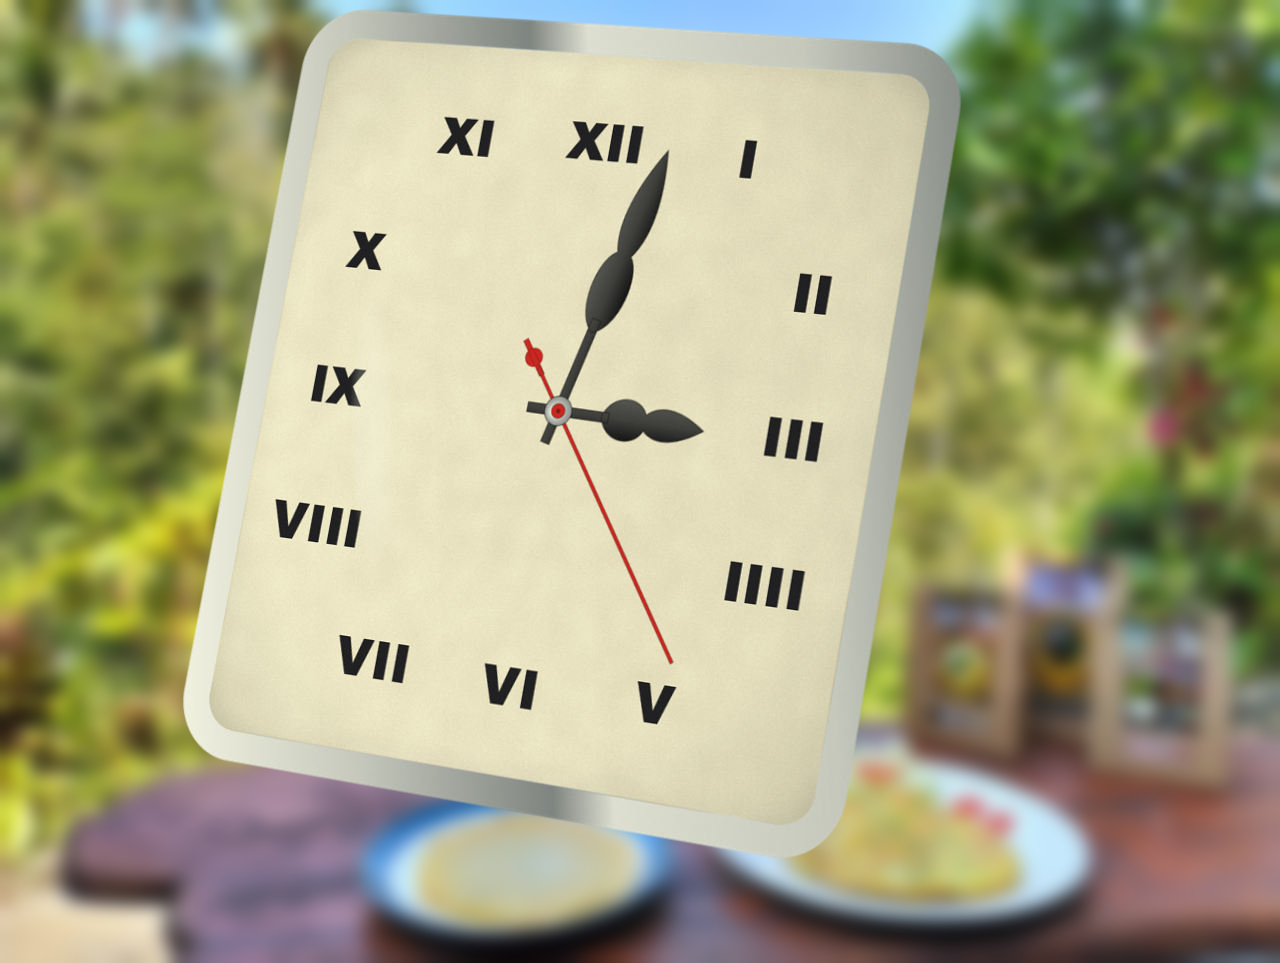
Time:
3h02m24s
